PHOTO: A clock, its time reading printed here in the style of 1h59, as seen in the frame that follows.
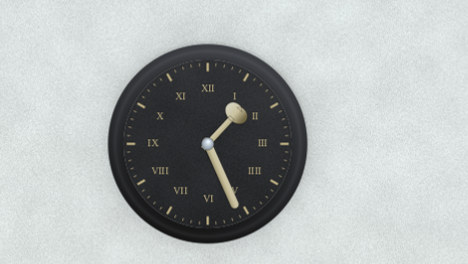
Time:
1h26
